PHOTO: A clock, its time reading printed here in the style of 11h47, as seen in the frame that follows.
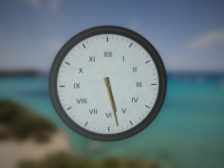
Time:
5h28
